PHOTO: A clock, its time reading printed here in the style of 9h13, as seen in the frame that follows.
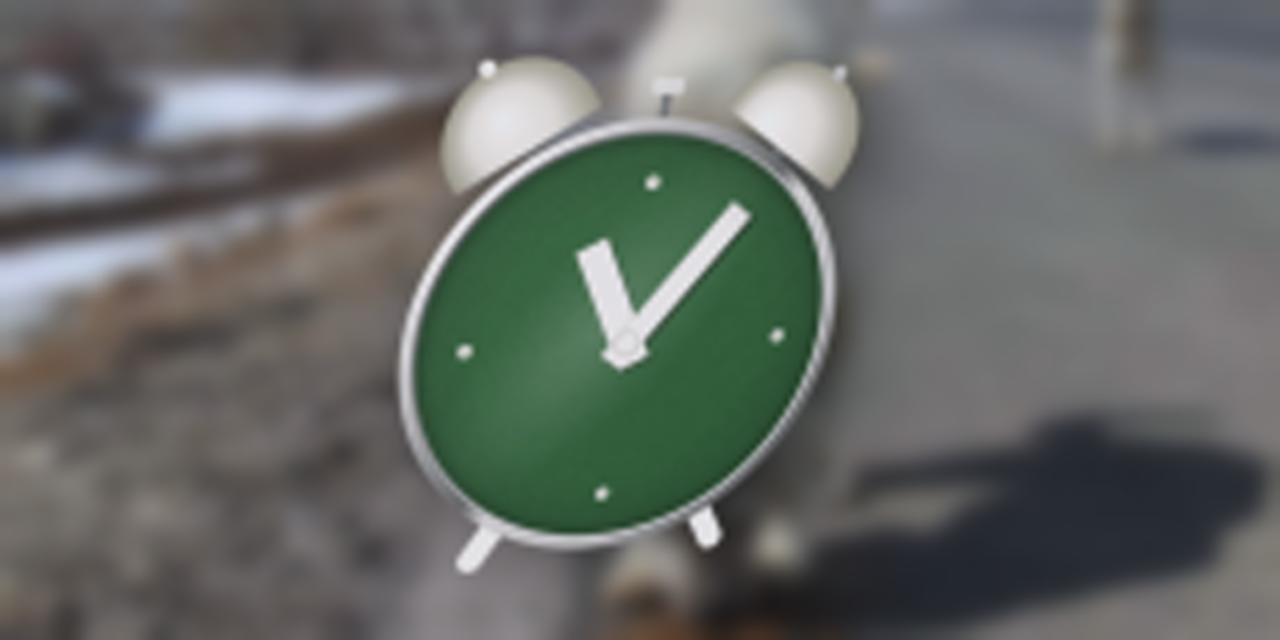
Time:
11h06
